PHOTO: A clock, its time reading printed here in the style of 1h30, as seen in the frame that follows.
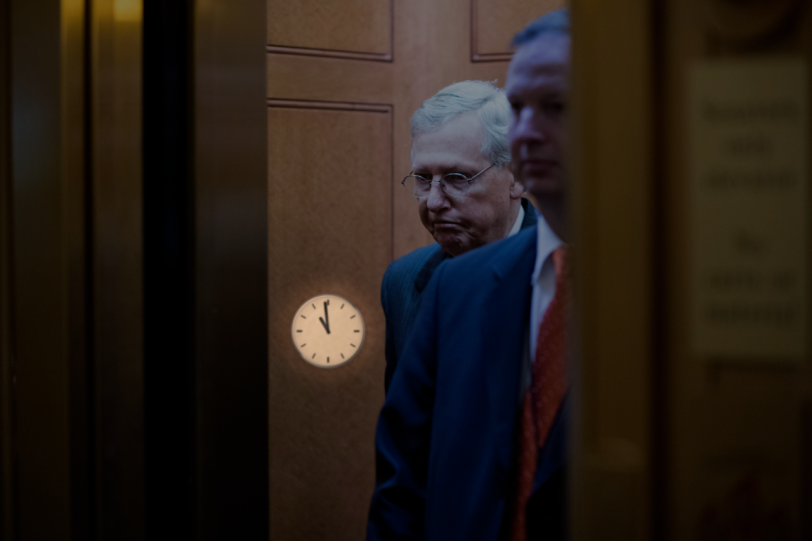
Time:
10h59
